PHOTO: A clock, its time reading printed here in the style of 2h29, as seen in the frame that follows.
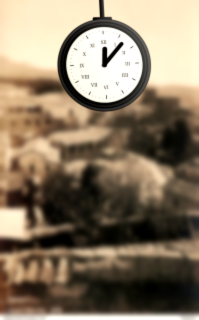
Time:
12h07
